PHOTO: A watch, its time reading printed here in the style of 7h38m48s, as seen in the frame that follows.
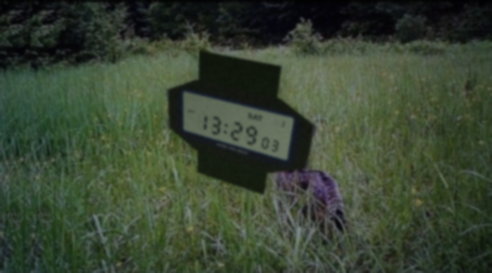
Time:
13h29m03s
